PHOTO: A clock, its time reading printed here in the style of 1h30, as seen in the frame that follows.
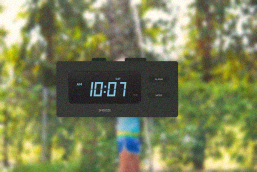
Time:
10h07
